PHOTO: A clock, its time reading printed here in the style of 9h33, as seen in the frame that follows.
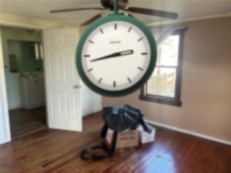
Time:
2h43
